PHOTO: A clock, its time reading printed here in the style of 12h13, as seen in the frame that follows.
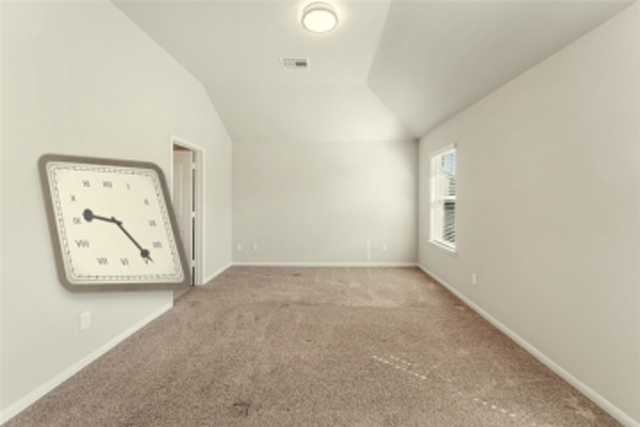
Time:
9h24
